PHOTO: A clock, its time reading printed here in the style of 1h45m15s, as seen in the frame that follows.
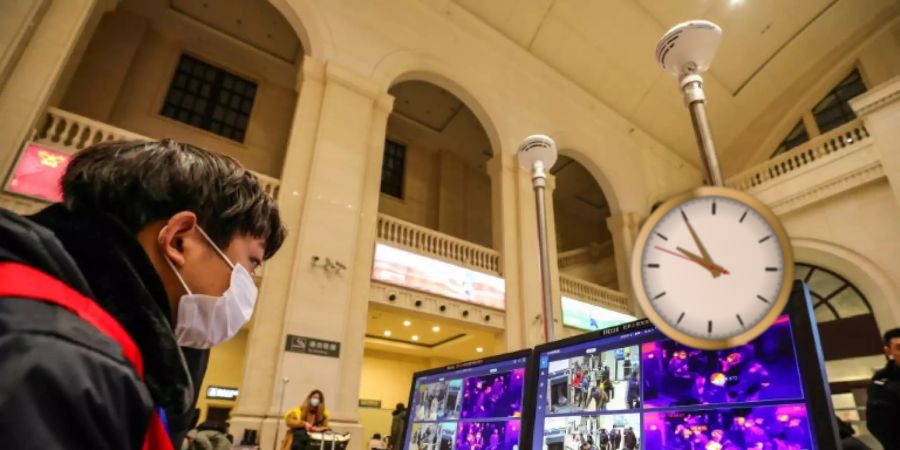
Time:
9h54m48s
